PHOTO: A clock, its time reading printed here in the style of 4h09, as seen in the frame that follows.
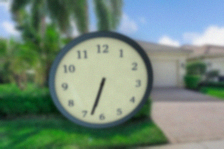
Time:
6h33
